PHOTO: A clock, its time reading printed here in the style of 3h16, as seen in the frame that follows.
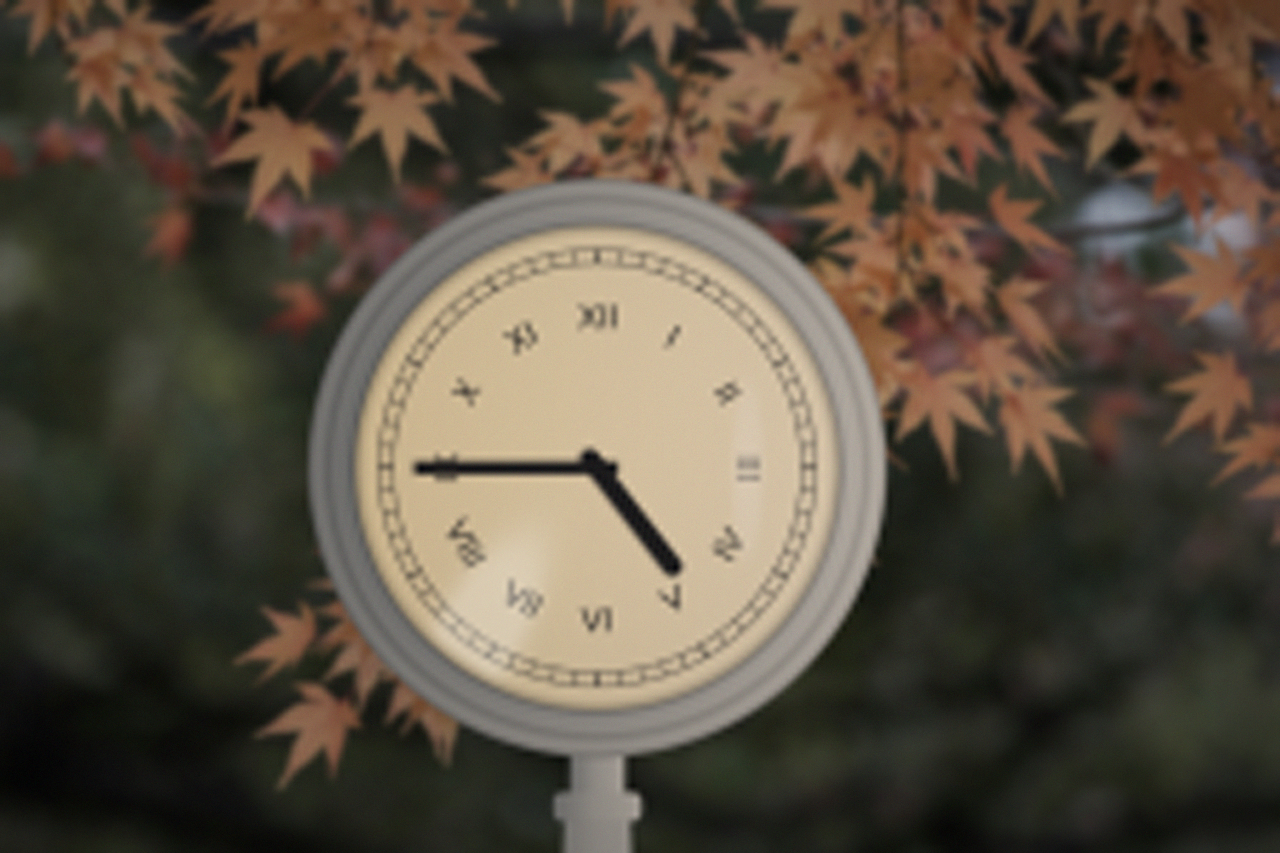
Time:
4h45
